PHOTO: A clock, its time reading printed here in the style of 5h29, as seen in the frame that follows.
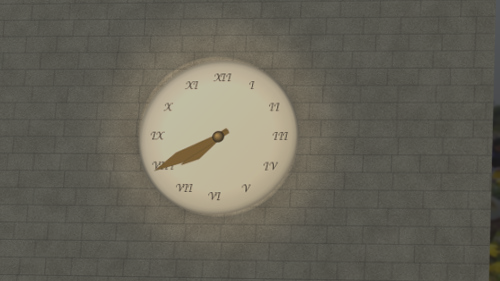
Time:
7h40
